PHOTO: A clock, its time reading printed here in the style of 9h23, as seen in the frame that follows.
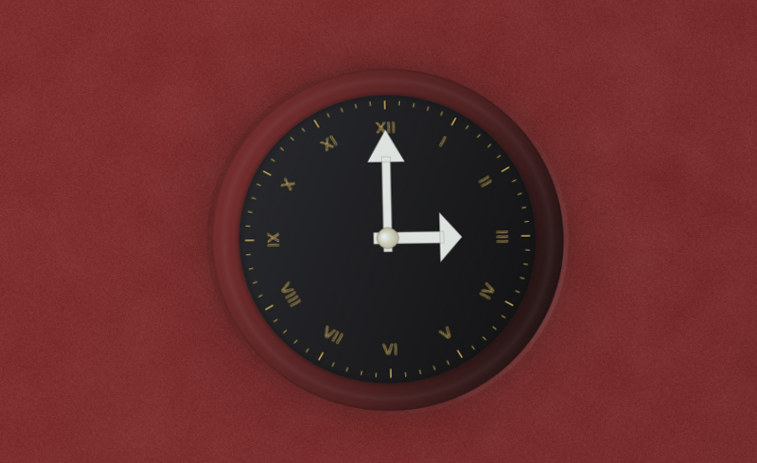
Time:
3h00
